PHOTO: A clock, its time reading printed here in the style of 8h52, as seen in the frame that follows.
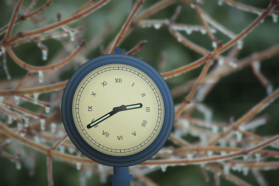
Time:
2h40
